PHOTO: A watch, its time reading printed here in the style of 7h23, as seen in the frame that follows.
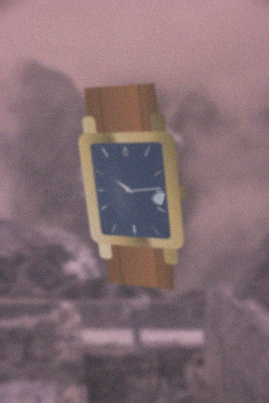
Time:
10h14
